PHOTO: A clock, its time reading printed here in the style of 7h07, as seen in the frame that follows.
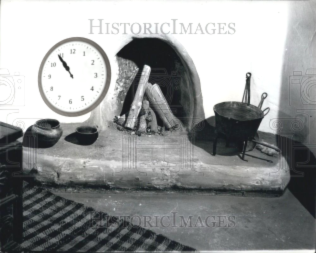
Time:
10h54
